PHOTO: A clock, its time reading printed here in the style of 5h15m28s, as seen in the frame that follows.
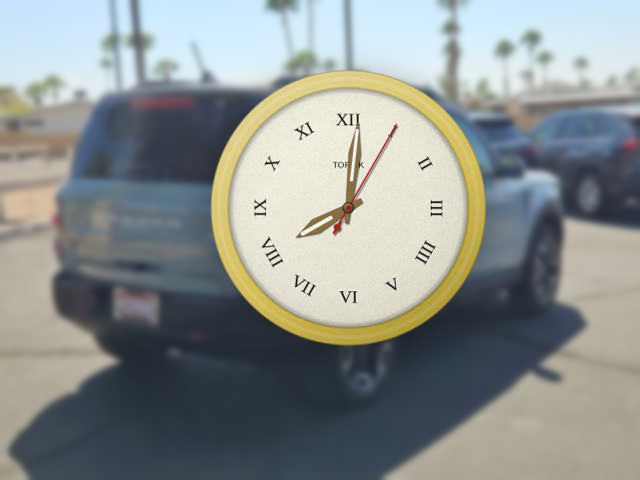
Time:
8h01m05s
